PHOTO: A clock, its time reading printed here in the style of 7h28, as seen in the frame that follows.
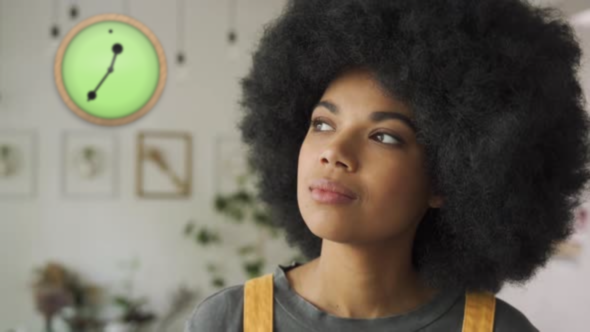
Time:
12h36
